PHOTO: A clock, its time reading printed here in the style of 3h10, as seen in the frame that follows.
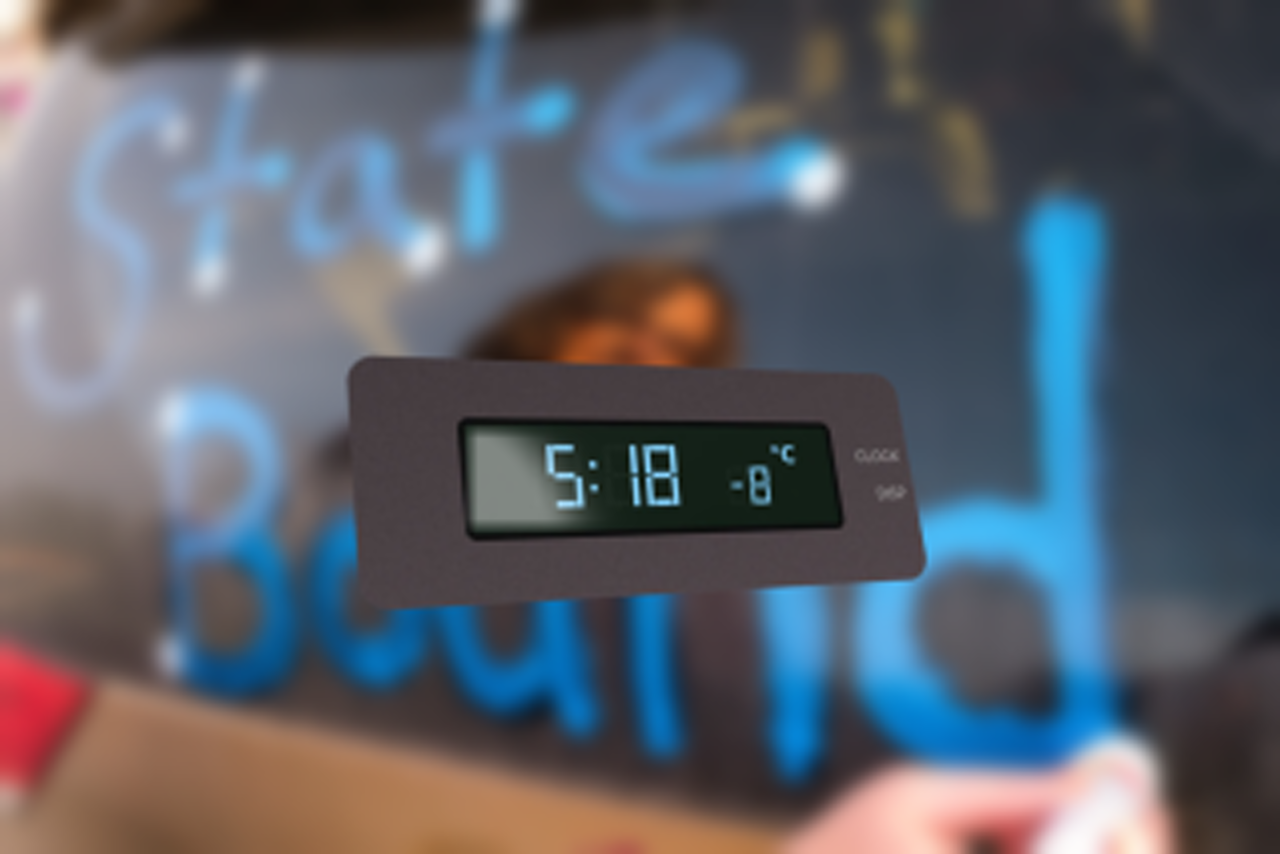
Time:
5h18
